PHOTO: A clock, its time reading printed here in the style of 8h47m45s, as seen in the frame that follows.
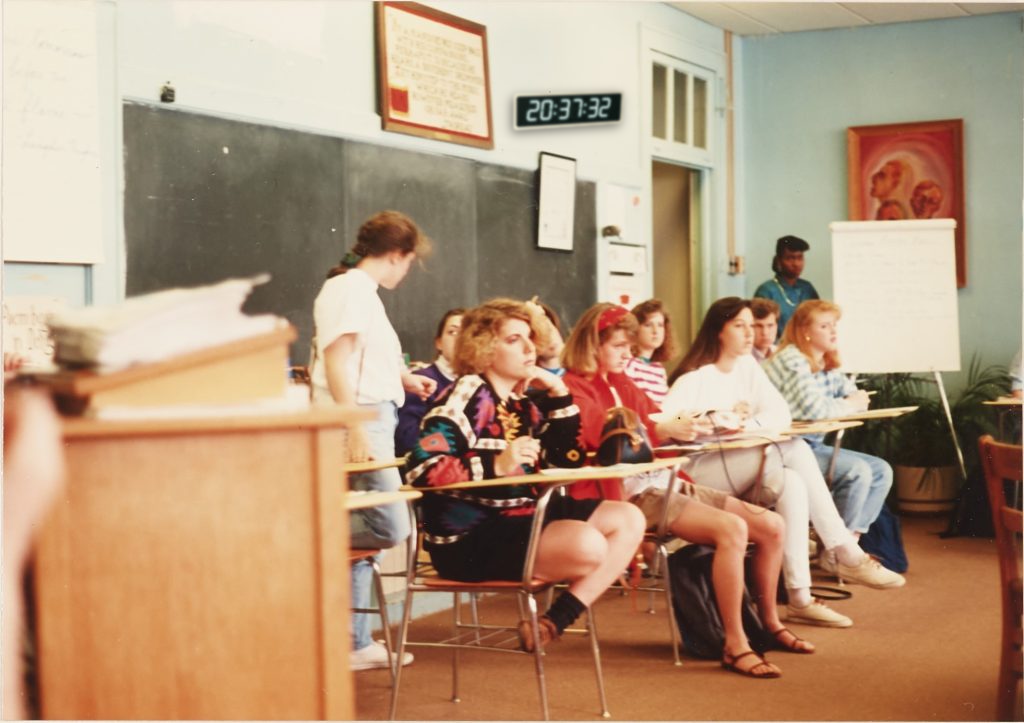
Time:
20h37m32s
